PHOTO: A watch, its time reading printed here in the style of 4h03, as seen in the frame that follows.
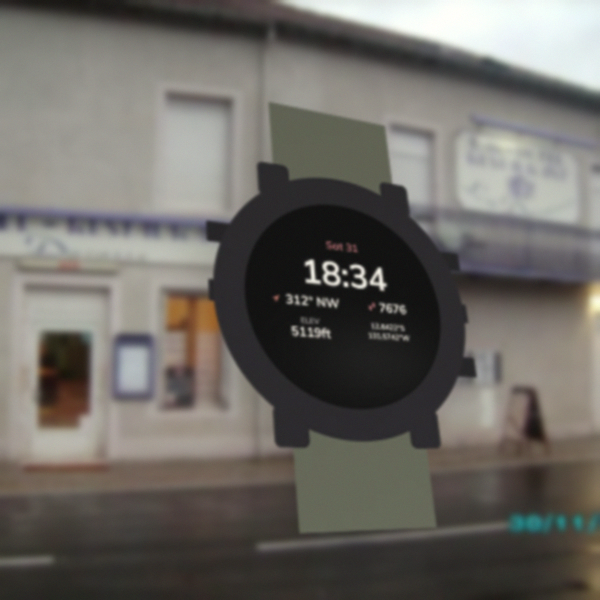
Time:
18h34
